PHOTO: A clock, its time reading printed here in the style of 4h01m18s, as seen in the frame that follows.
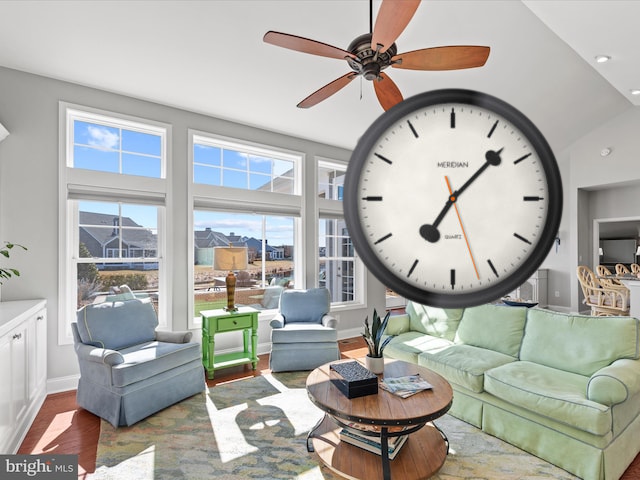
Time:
7h07m27s
